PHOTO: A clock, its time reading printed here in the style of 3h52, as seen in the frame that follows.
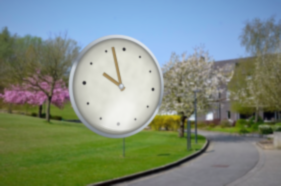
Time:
9h57
